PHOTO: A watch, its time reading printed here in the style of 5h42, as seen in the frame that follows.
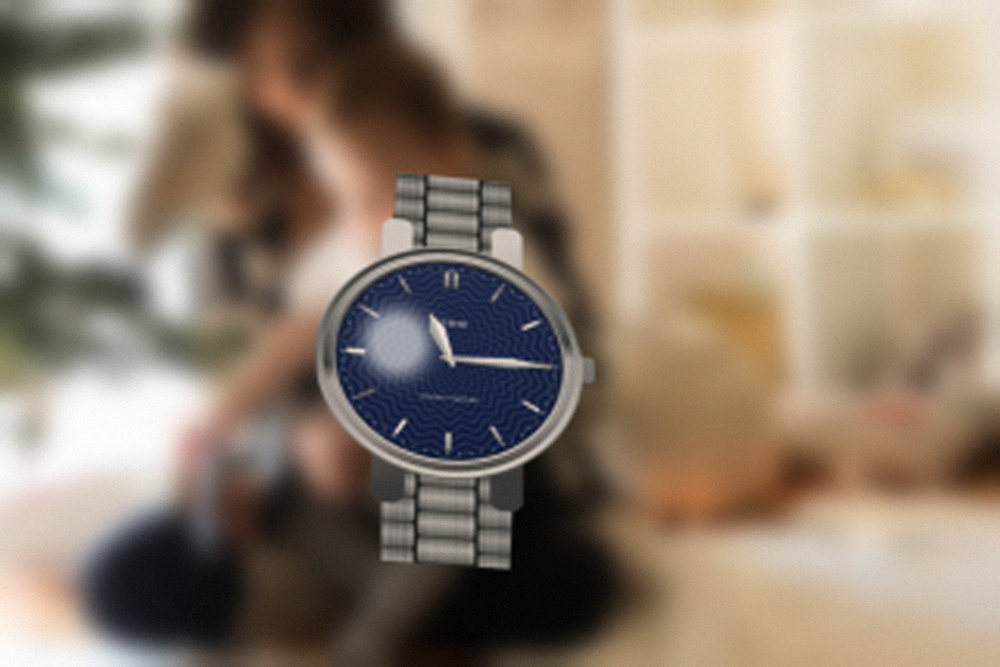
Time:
11h15
